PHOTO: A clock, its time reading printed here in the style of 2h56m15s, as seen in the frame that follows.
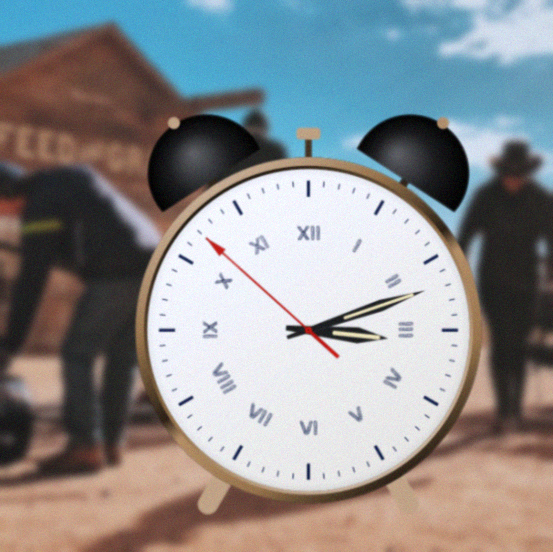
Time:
3h11m52s
